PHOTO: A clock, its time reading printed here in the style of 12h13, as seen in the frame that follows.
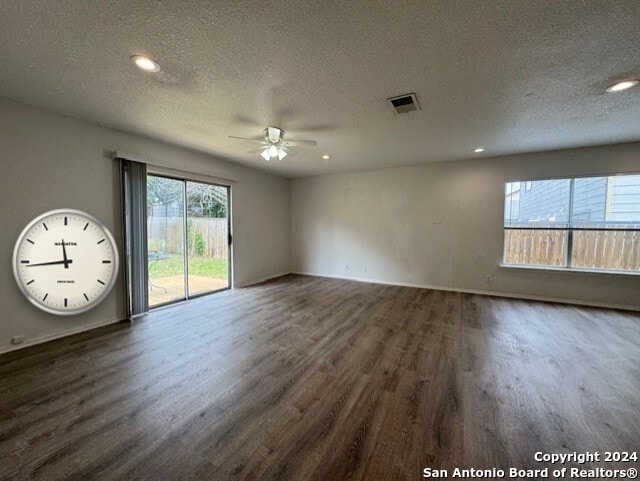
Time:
11h44
